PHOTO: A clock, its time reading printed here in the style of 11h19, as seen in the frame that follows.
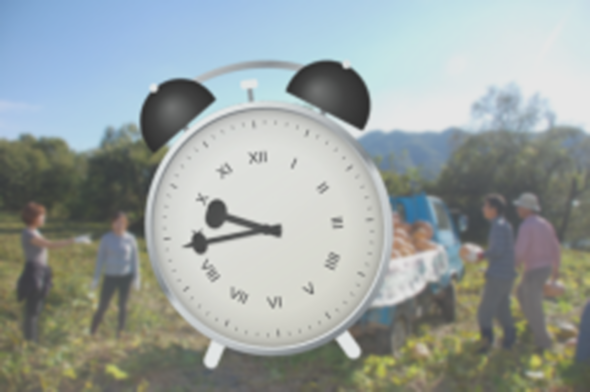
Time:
9h44
